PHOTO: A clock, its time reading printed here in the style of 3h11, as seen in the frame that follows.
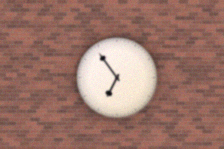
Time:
6h54
